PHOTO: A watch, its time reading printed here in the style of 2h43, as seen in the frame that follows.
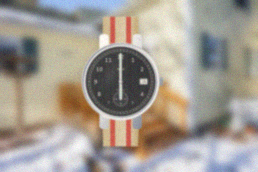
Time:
6h00
